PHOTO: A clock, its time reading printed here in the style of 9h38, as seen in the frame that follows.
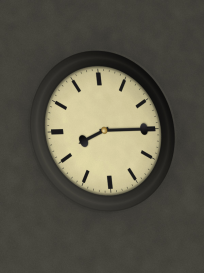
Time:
8h15
